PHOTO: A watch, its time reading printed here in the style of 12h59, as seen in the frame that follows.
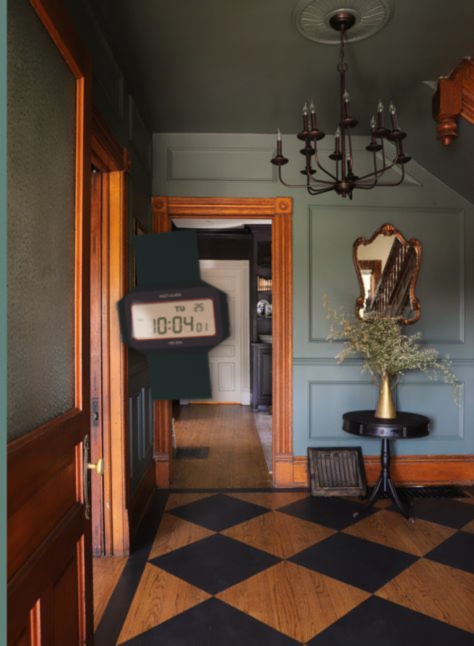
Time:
10h04
